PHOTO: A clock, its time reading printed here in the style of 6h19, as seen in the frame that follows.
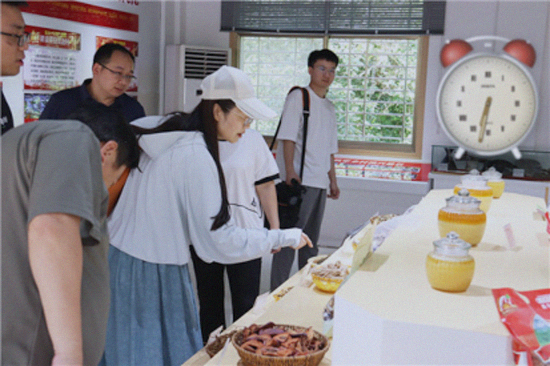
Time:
6h32
